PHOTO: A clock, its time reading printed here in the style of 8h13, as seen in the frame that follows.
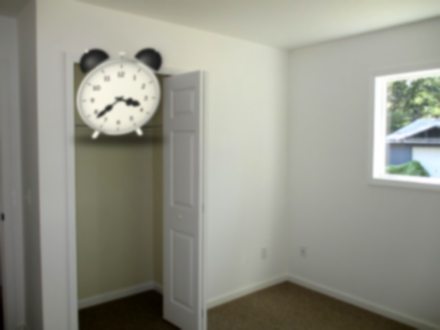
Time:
3h38
